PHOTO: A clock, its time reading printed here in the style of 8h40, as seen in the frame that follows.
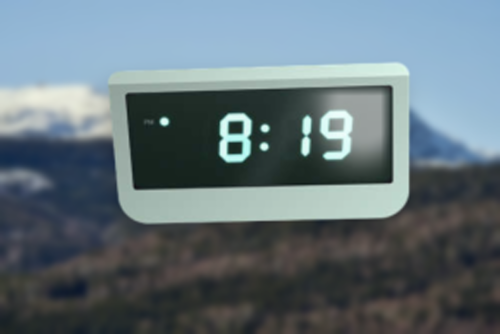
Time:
8h19
